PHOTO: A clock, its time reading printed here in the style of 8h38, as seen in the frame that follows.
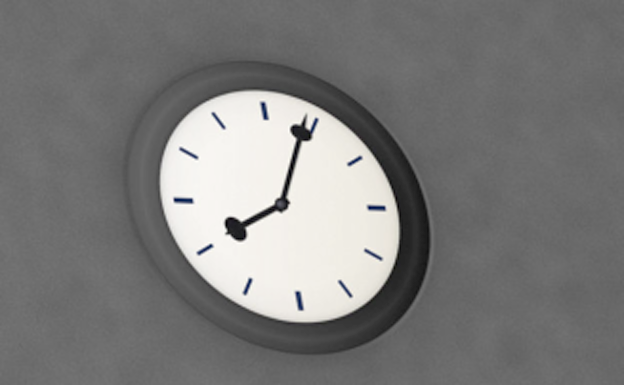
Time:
8h04
